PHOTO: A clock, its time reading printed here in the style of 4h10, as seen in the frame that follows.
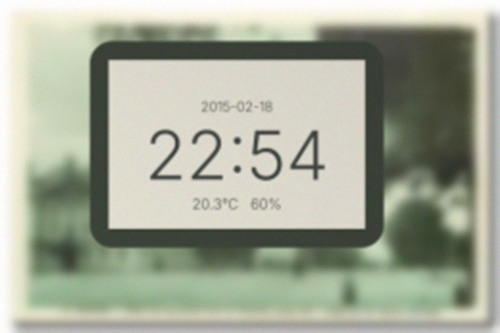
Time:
22h54
